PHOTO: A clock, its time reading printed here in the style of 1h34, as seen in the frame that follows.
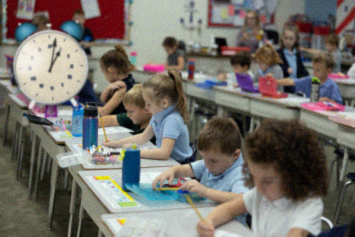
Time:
1h02
